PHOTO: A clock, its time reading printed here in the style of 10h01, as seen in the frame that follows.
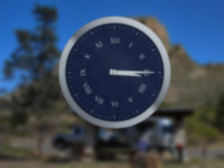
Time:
3h15
